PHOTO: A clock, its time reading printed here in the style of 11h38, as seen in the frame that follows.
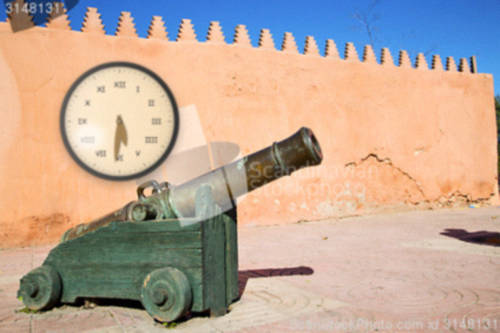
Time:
5h31
